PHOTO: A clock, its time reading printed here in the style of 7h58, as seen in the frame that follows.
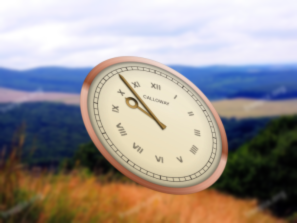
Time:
9h53
